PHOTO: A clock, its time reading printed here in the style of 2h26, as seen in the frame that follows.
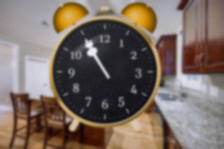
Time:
10h55
